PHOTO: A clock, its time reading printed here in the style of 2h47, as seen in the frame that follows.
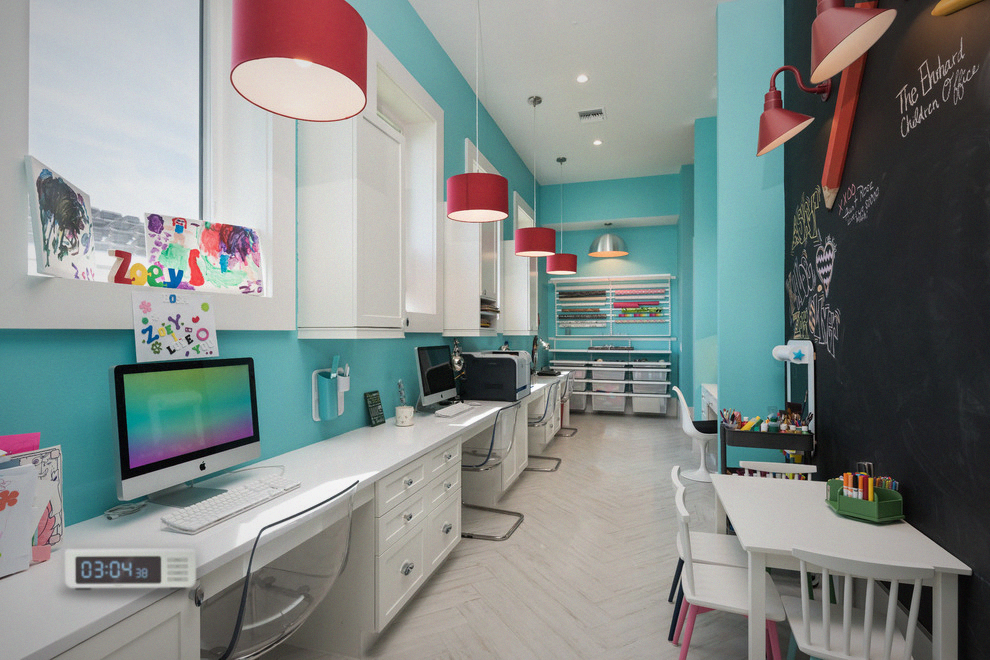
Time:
3h04
